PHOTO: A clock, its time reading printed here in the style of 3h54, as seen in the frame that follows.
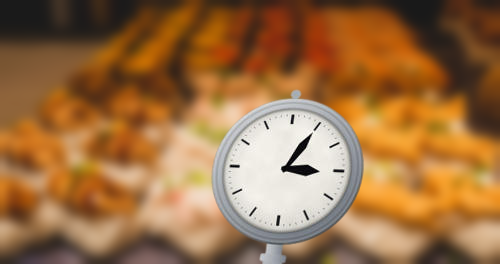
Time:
3h05
